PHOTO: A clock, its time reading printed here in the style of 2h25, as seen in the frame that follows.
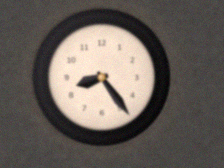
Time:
8h24
